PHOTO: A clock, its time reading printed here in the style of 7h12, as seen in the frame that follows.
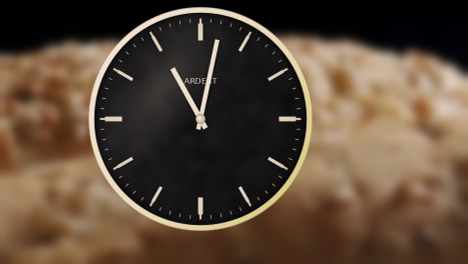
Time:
11h02
